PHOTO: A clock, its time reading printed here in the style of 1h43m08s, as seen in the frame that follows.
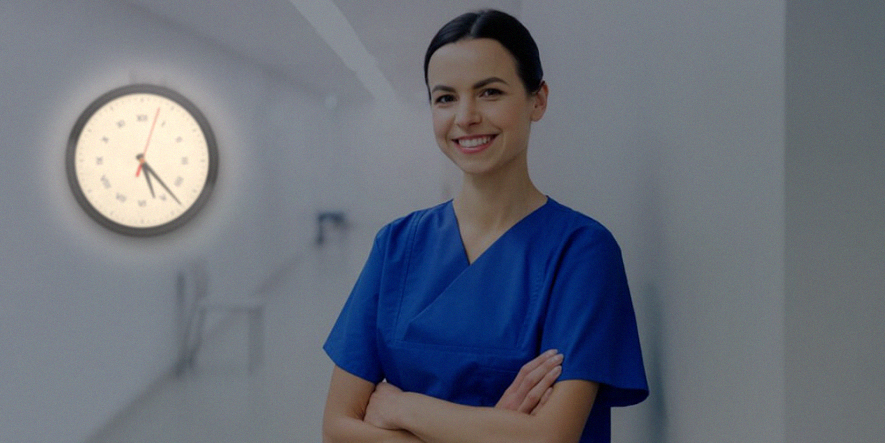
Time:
5h23m03s
